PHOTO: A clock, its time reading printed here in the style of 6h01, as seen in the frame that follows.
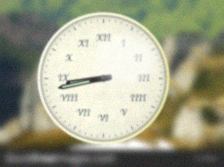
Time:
8h43
